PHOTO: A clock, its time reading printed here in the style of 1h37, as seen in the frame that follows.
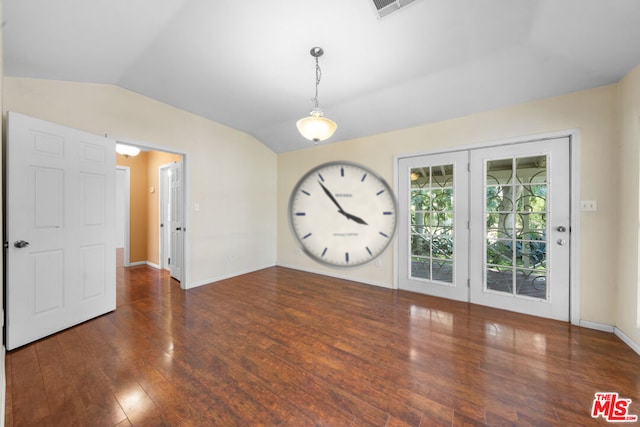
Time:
3h54
